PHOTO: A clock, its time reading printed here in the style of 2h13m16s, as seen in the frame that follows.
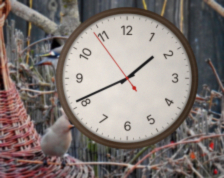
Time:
1h40m54s
